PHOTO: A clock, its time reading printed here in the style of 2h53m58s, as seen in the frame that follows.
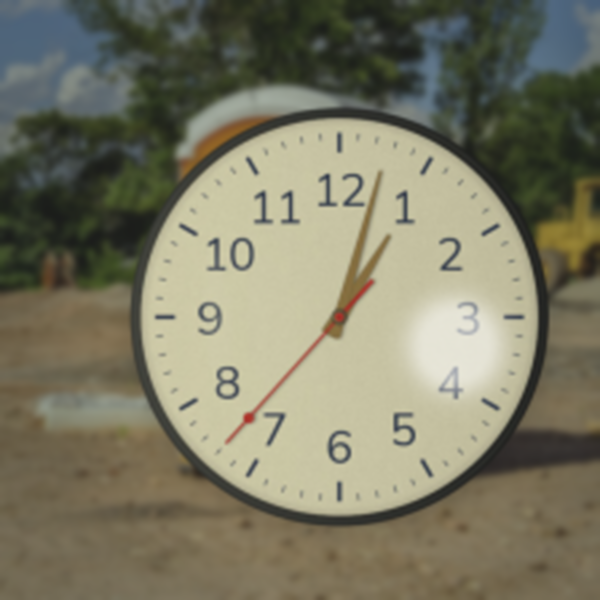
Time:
1h02m37s
